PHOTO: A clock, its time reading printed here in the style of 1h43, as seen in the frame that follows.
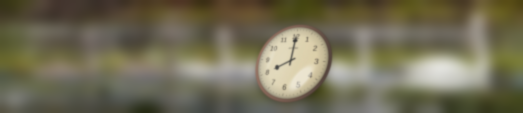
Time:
8h00
